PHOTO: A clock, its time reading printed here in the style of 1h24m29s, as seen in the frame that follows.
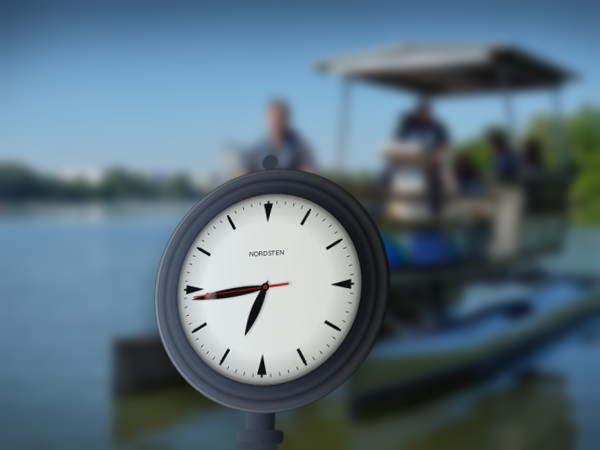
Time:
6h43m44s
